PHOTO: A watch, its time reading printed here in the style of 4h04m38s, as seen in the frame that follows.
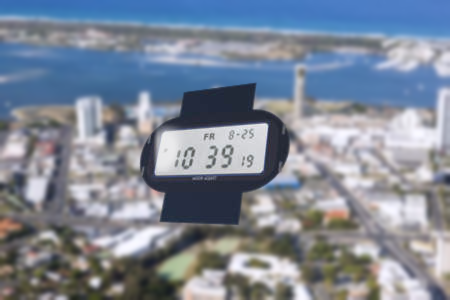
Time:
10h39m19s
